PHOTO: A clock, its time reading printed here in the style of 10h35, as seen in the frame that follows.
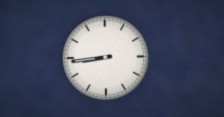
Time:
8h44
